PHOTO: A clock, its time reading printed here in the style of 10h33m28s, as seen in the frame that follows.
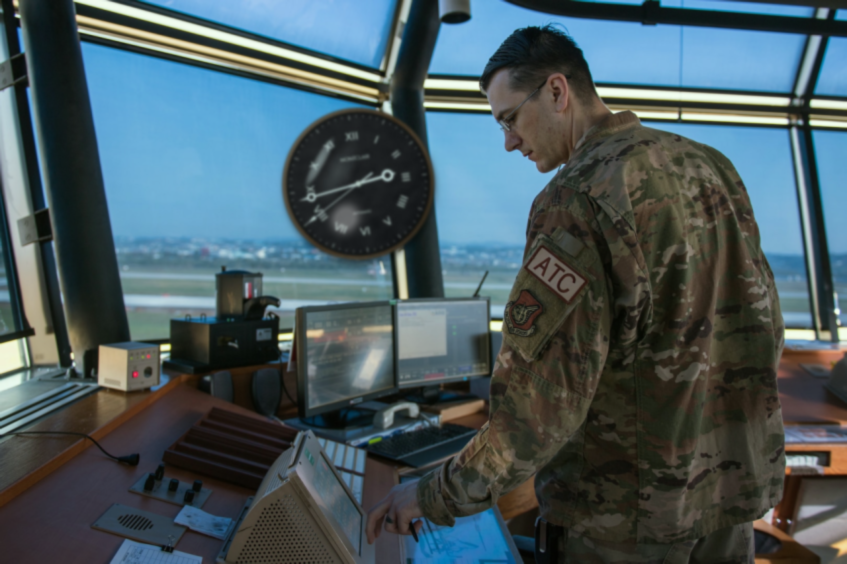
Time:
2h43m40s
